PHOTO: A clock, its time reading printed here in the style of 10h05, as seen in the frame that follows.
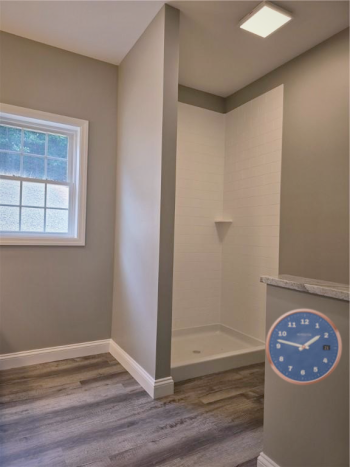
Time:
1h47
